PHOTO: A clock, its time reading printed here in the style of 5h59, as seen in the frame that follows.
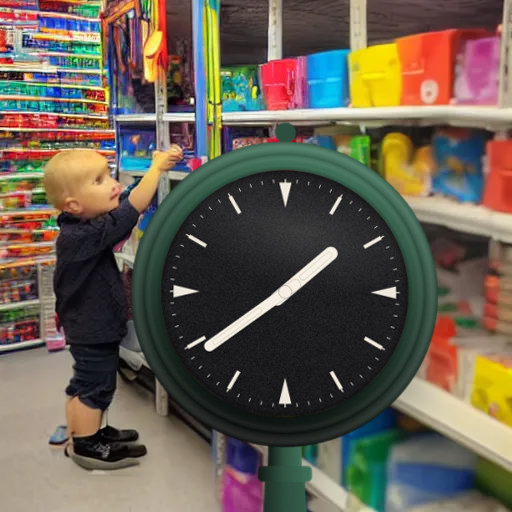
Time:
1h39
